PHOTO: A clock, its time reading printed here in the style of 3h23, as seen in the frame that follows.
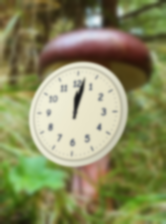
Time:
12h02
